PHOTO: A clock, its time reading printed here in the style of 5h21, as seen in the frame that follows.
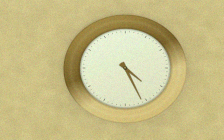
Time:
4h26
